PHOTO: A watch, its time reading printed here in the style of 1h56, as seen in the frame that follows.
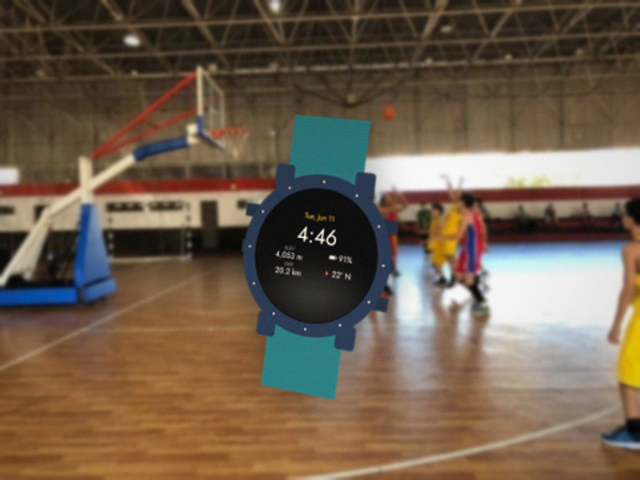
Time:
4h46
